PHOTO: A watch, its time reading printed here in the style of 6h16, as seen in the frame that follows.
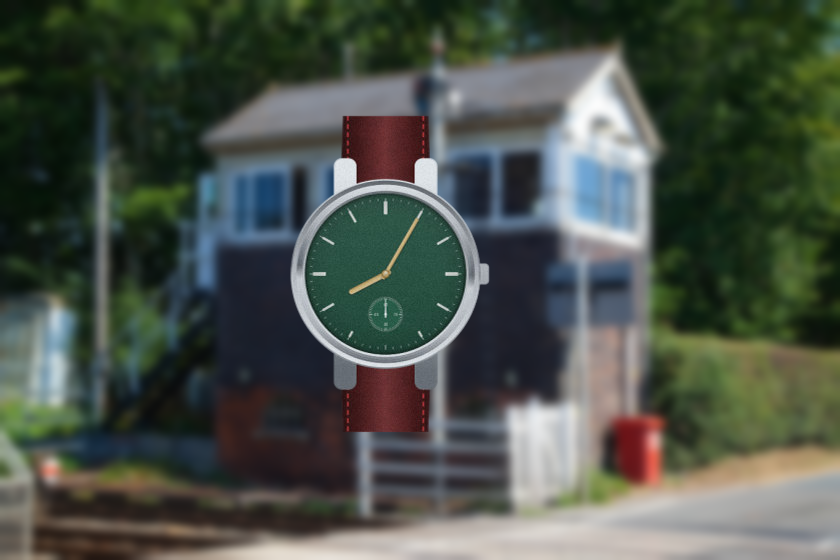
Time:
8h05
